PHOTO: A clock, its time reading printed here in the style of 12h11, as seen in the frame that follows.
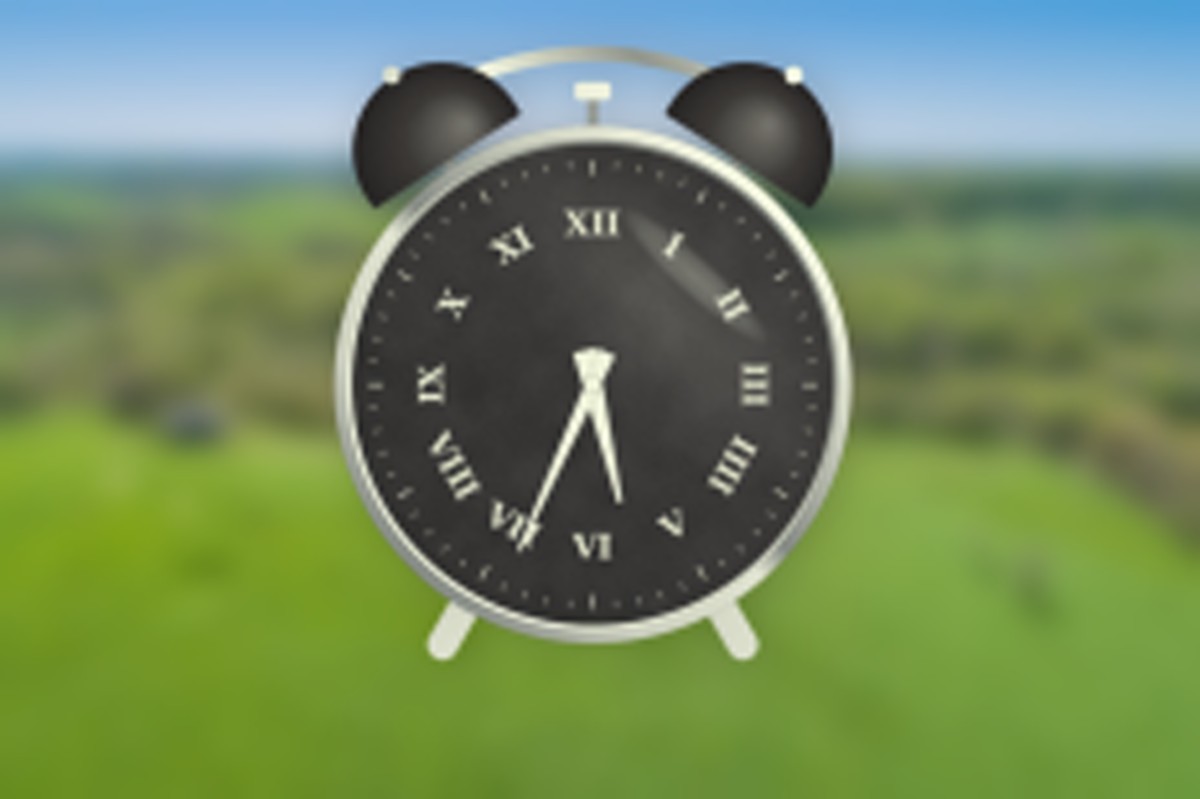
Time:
5h34
